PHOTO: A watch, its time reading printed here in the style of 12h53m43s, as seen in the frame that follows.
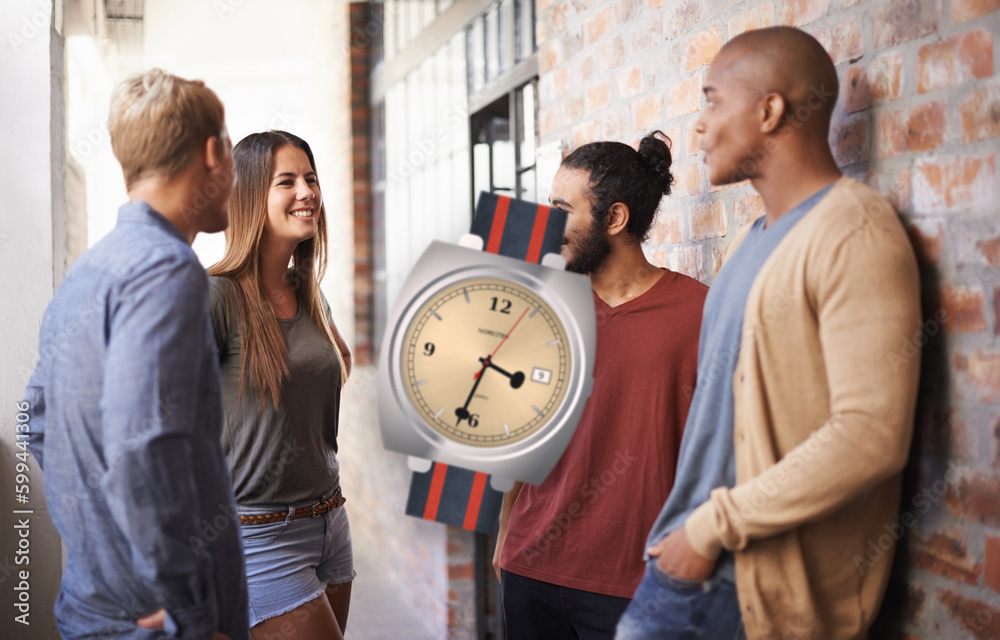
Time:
3h32m04s
